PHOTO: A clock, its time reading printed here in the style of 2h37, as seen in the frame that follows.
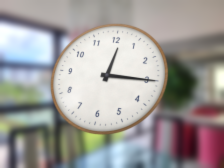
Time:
12h15
